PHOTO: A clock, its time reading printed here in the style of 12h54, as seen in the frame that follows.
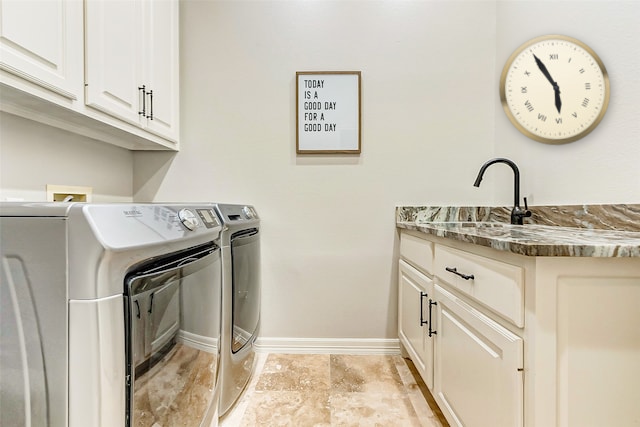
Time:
5h55
